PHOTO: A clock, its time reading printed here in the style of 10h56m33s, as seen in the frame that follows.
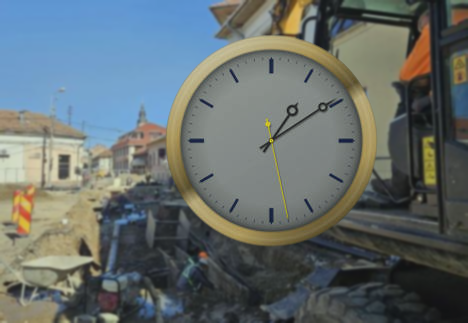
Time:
1h09m28s
